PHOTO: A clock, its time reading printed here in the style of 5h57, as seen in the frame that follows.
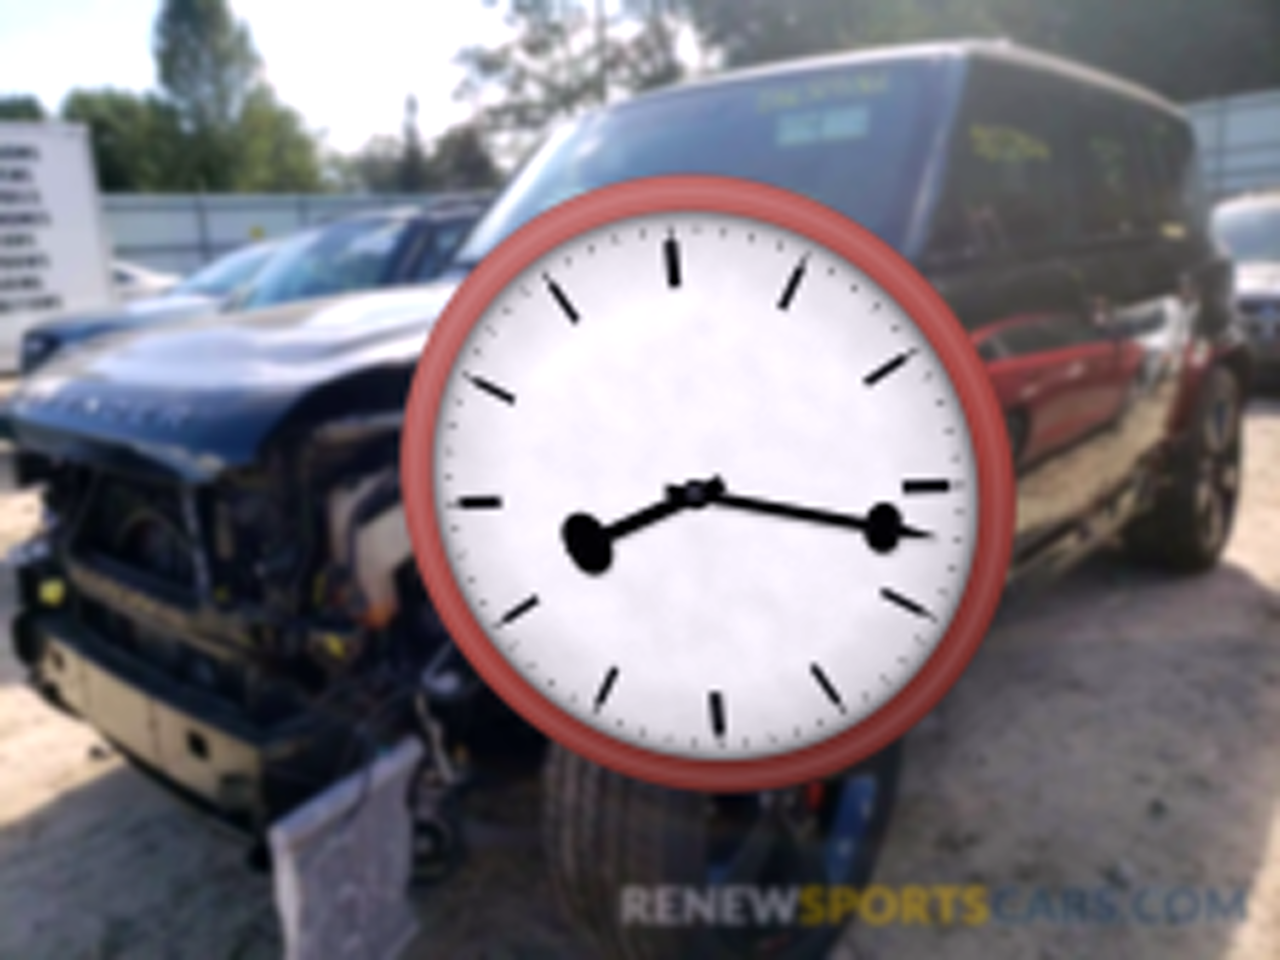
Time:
8h17
